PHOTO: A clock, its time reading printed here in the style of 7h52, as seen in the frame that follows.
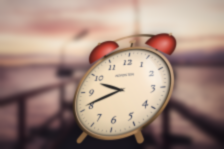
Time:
9h41
